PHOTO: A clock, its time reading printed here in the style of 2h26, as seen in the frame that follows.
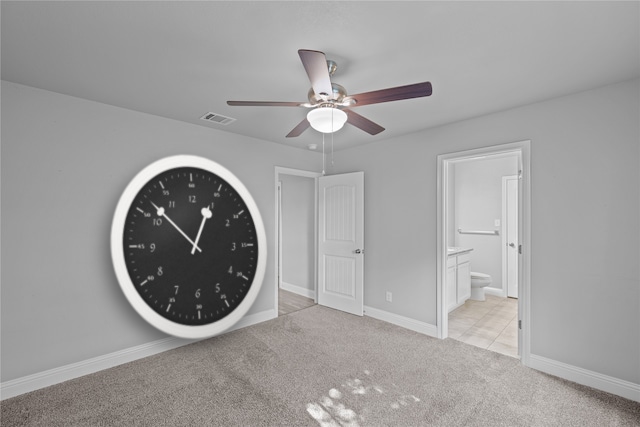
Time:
12h52
